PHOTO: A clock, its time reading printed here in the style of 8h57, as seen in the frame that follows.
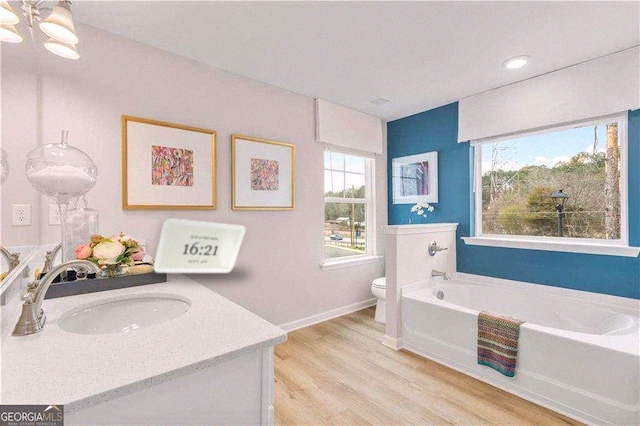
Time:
16h21
